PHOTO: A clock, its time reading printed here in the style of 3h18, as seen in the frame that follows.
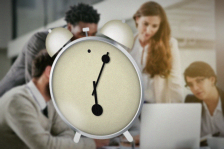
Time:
6h05
